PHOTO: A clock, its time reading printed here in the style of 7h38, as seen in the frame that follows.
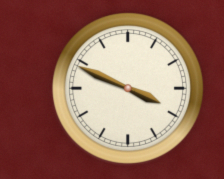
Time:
3h49
